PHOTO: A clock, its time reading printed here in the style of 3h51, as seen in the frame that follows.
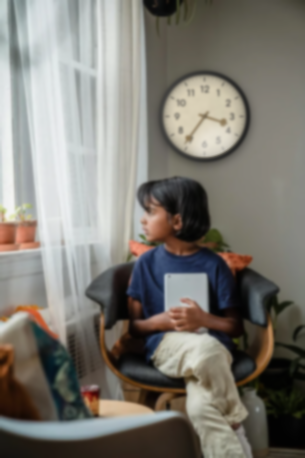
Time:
3h36
